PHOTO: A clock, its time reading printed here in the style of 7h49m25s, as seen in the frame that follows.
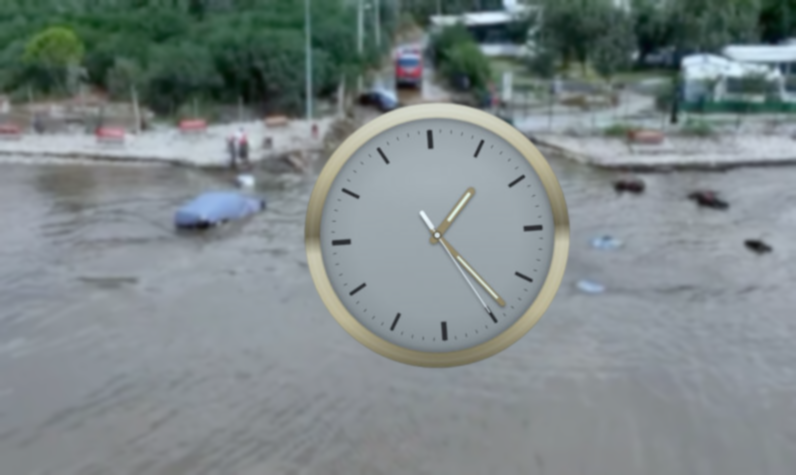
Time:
1h23m25s
